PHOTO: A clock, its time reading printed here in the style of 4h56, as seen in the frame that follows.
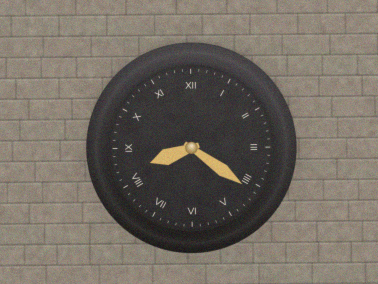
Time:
8h21
